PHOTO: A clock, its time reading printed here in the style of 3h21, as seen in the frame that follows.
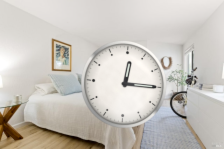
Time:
12h15
